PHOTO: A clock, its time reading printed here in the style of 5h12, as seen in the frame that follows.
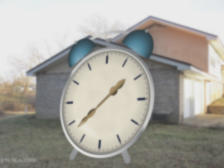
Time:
1h38
